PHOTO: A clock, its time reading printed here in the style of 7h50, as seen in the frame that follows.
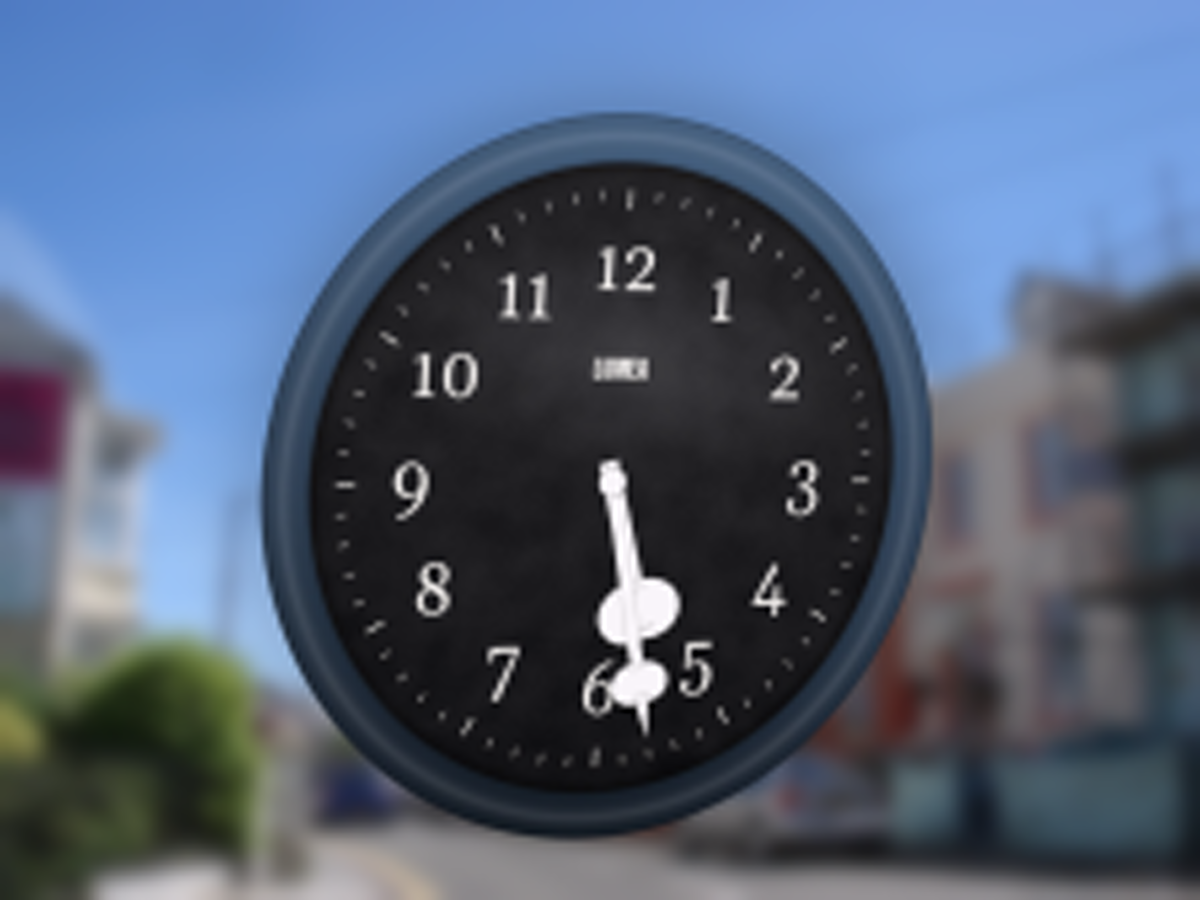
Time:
5h28
